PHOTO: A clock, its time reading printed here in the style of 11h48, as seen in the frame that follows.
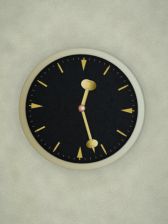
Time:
12h27
